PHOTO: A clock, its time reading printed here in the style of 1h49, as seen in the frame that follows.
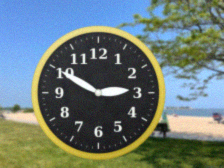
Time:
2h50
